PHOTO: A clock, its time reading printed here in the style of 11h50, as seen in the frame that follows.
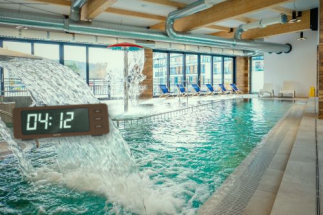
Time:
4h12
